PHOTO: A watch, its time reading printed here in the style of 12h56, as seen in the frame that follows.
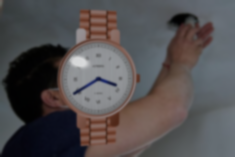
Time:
3h40
